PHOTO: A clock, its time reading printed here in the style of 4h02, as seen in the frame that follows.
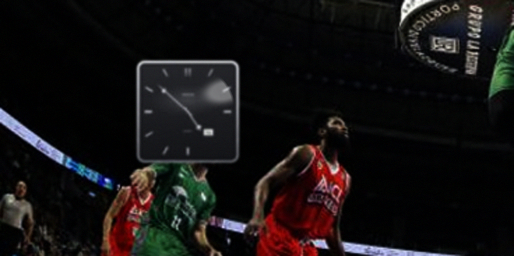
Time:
4h52
